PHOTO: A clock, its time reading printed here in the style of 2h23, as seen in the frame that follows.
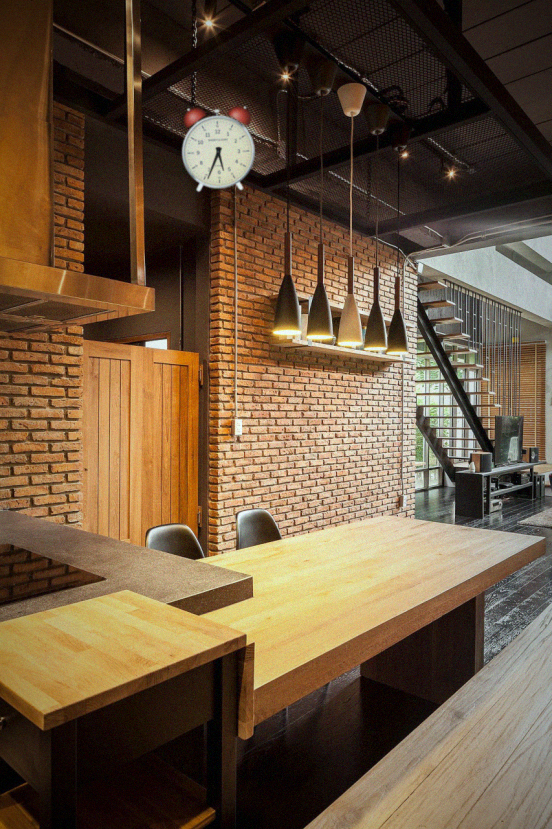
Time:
5h34
